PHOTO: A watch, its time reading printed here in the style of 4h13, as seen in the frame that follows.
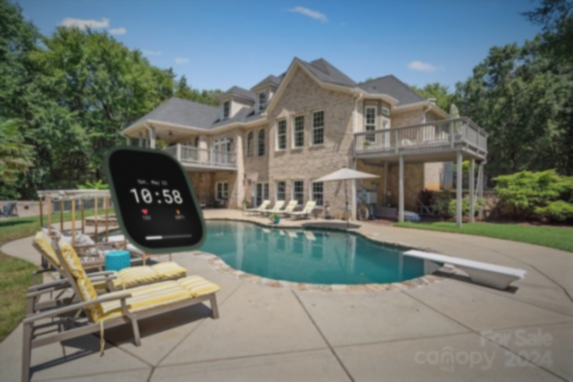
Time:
10h58
